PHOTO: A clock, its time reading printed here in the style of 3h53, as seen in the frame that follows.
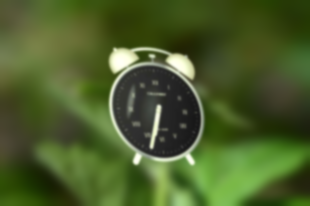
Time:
6h33
